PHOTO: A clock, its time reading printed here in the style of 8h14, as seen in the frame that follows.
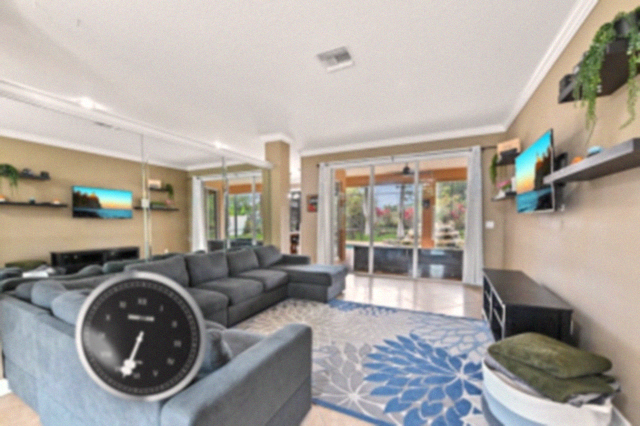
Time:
6h33
